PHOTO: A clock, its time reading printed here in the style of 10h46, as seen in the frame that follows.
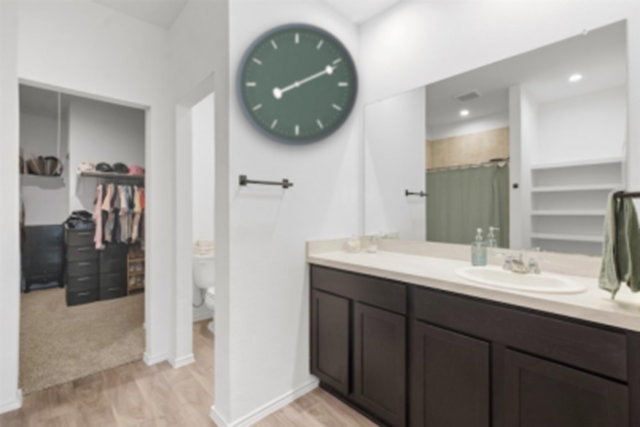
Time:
8h11
